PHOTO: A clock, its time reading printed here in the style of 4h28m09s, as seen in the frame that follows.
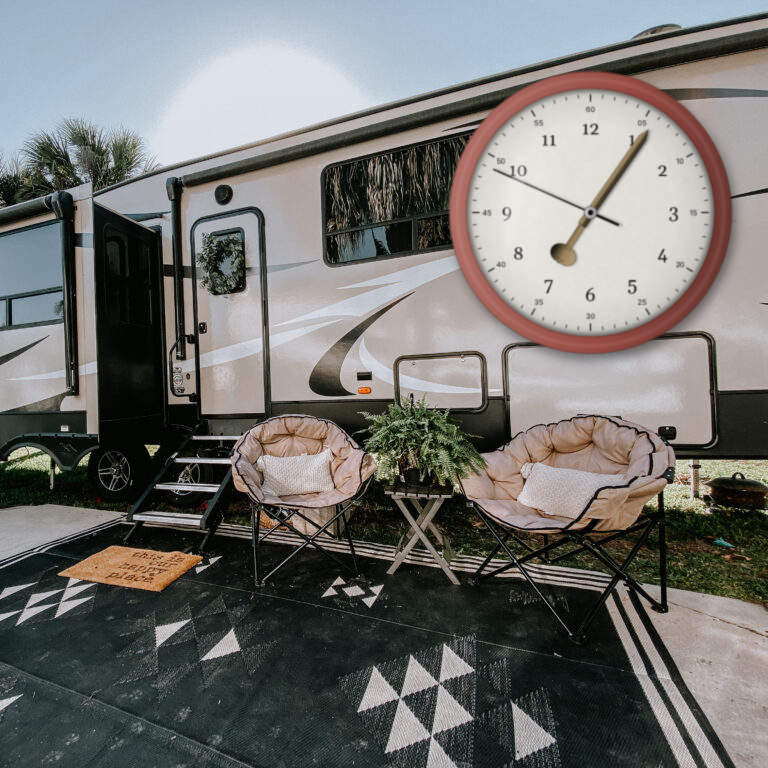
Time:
7h05m49s
